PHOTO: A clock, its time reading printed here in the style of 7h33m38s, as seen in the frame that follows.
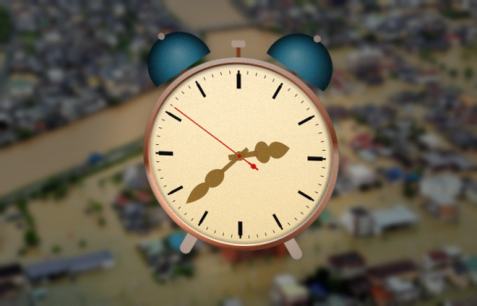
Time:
2h37m51s
